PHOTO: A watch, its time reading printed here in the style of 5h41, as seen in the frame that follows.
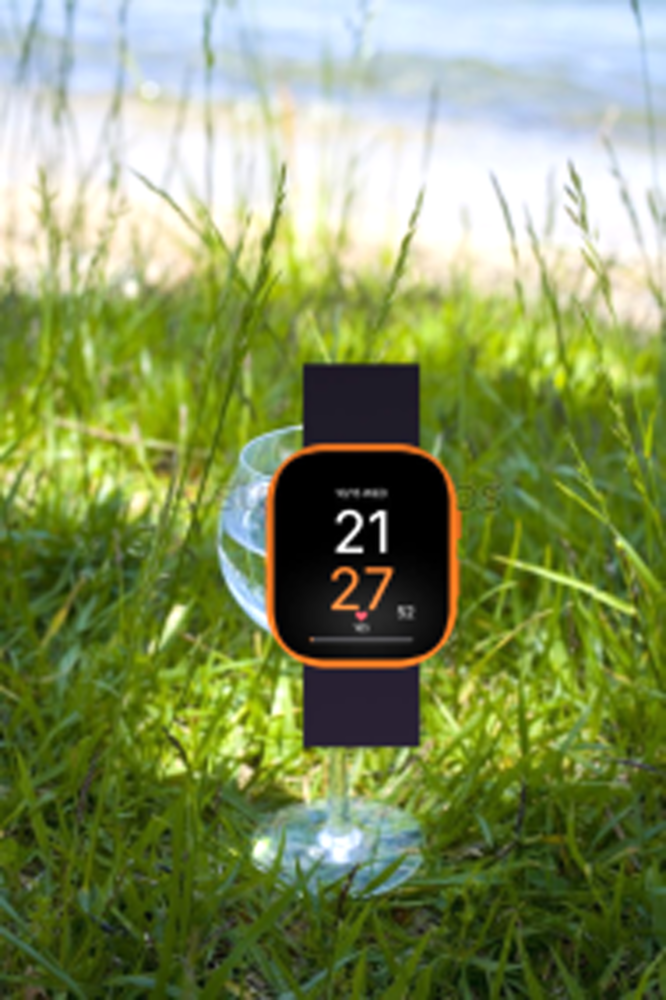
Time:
21h27
